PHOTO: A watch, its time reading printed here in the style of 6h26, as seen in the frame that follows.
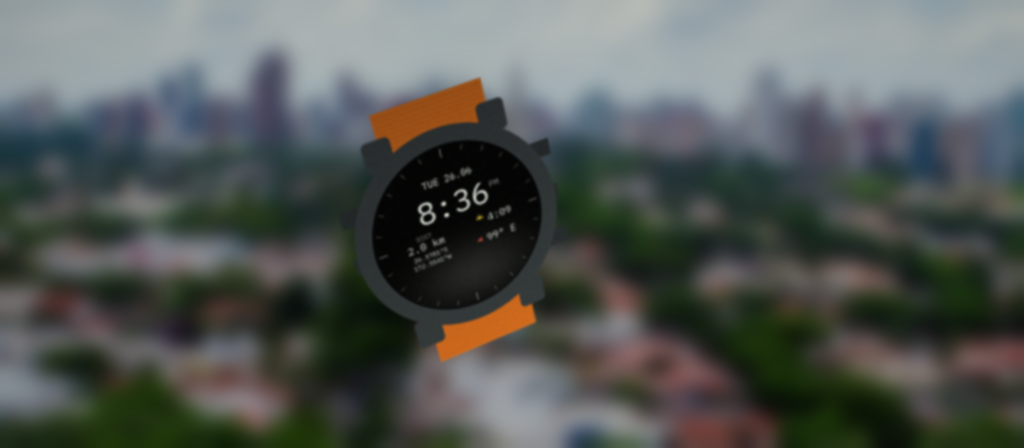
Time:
8h36
